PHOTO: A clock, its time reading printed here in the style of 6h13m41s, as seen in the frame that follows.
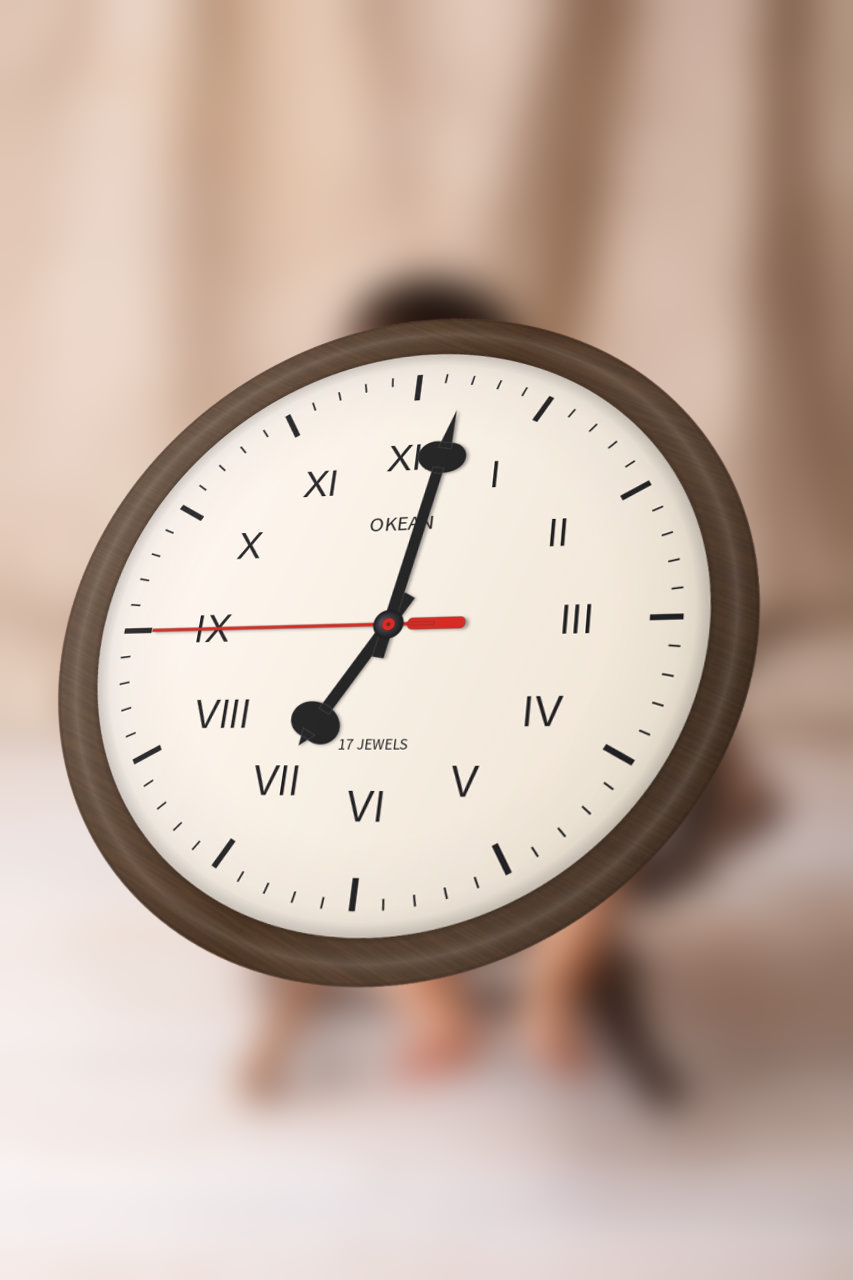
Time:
7h01m45s
